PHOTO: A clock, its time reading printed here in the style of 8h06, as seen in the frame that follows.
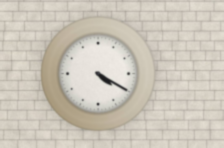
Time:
4h20
